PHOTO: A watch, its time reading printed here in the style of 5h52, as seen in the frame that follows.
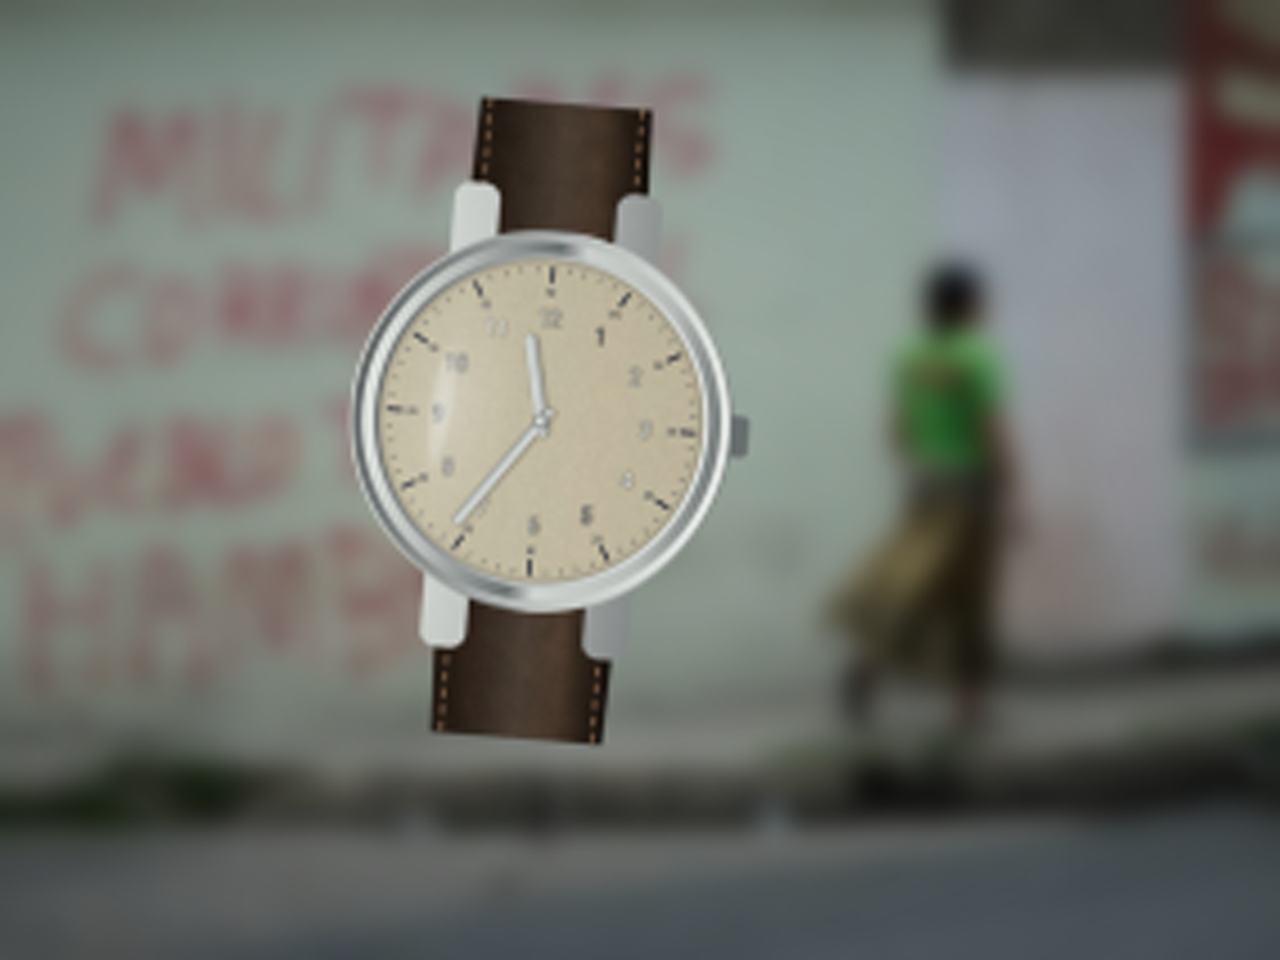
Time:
11h36
